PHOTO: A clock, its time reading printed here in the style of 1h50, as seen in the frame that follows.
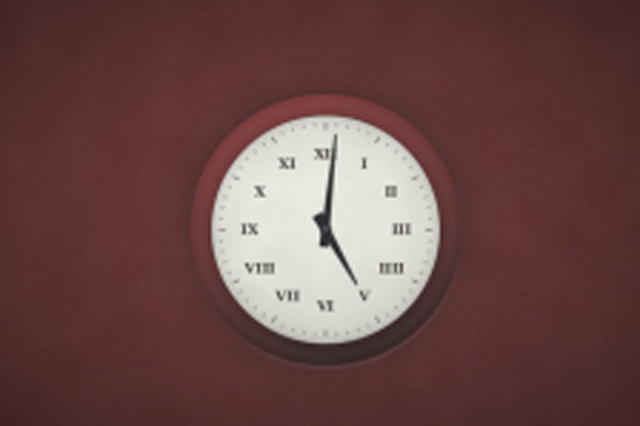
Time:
5h01
